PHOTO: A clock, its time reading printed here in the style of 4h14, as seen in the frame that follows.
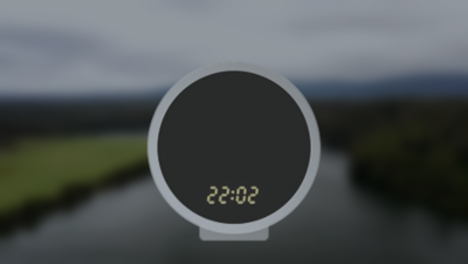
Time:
22h02
